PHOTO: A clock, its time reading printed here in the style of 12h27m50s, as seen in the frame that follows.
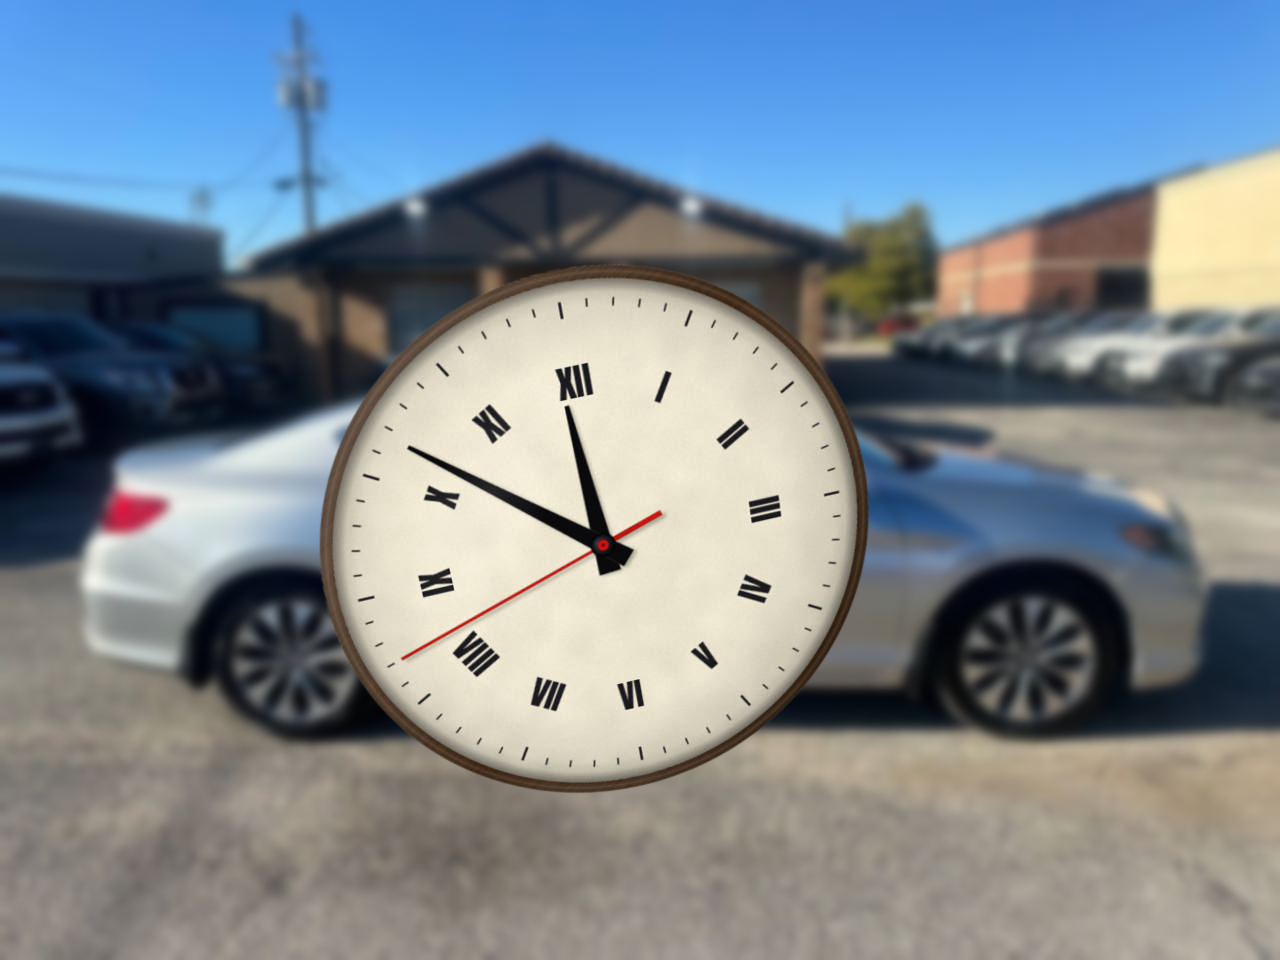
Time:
11h51m42s
